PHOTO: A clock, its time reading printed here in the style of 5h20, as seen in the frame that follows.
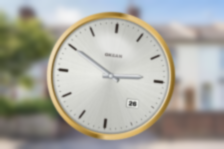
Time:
2h50
